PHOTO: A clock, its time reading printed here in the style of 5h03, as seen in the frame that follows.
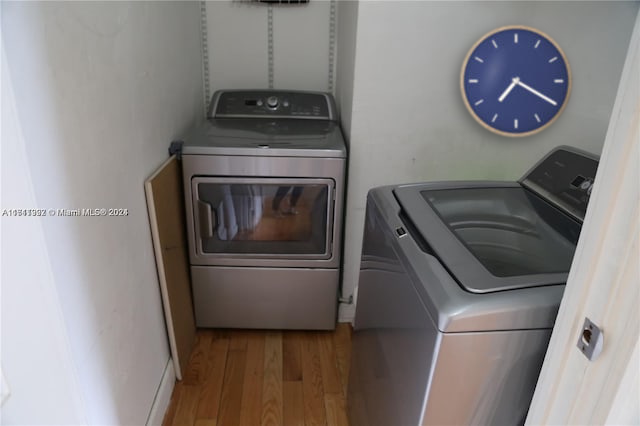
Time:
7h20
